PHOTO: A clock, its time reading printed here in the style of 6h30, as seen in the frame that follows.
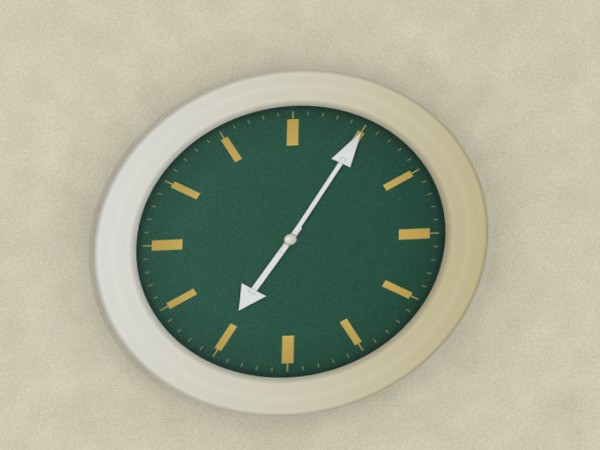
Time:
7h05
